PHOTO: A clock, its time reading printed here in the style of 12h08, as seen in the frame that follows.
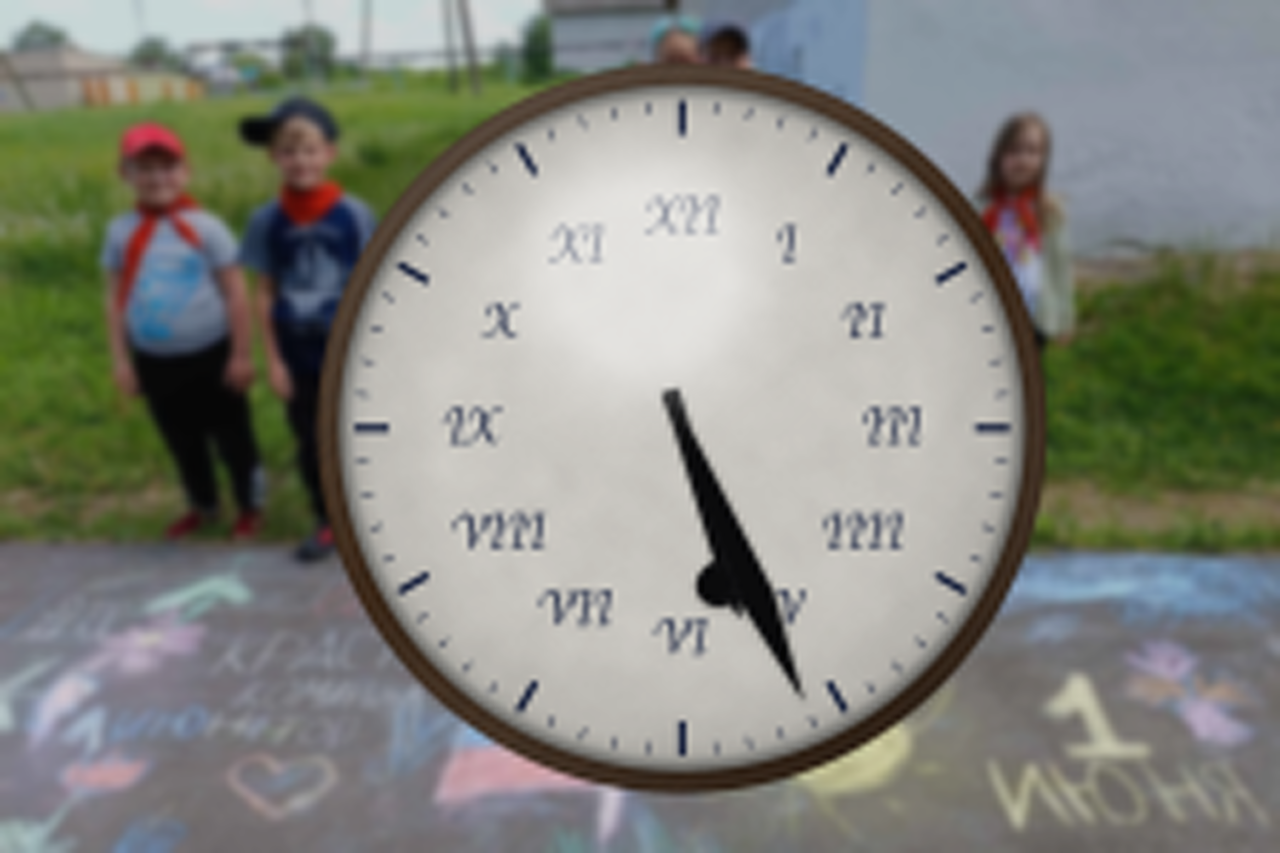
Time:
5h26
